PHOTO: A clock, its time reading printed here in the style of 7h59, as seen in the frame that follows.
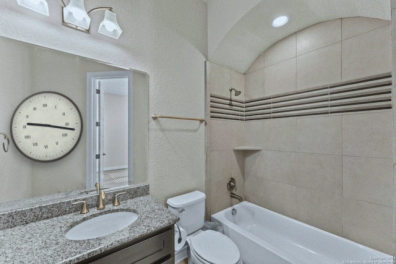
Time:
9h17
